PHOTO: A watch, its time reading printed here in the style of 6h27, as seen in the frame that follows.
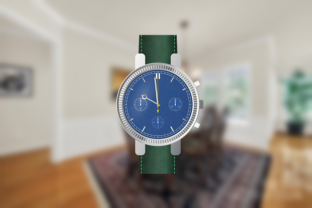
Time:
9h59
